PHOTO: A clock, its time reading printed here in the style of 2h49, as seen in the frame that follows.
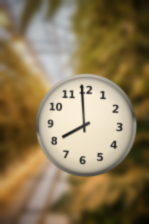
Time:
7h59
